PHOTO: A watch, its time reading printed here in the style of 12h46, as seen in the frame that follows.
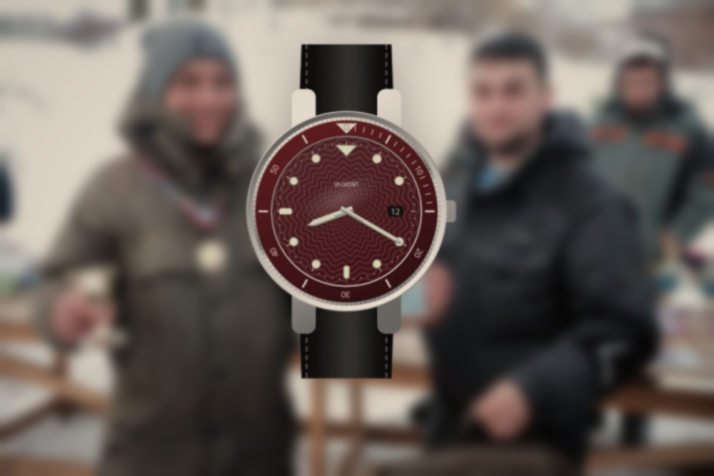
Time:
8h20
